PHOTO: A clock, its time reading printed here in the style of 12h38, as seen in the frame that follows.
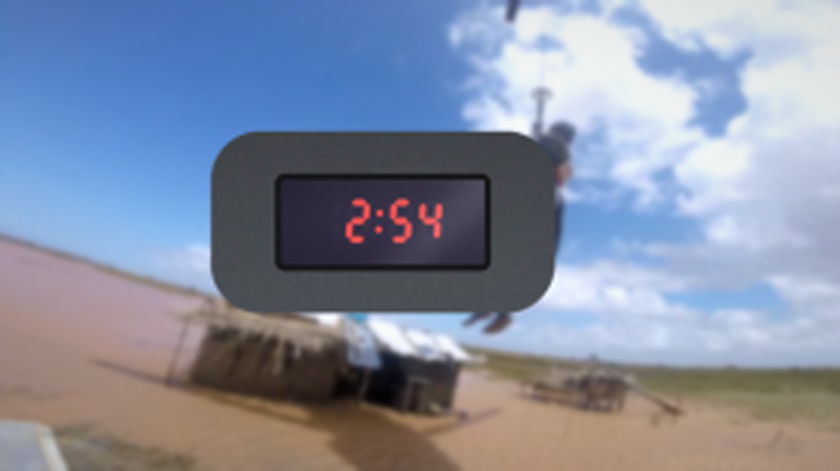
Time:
2h54
